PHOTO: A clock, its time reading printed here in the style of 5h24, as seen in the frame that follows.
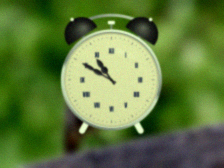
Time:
10h50
